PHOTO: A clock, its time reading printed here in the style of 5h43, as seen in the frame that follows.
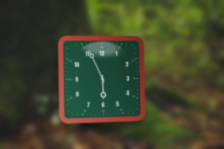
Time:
5h56
